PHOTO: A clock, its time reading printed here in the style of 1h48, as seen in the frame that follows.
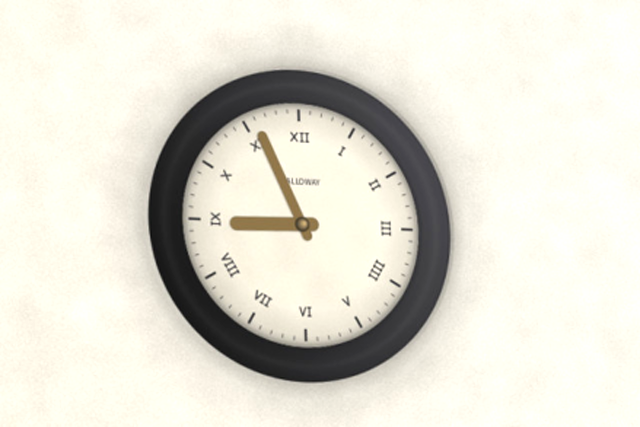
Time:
8h56
